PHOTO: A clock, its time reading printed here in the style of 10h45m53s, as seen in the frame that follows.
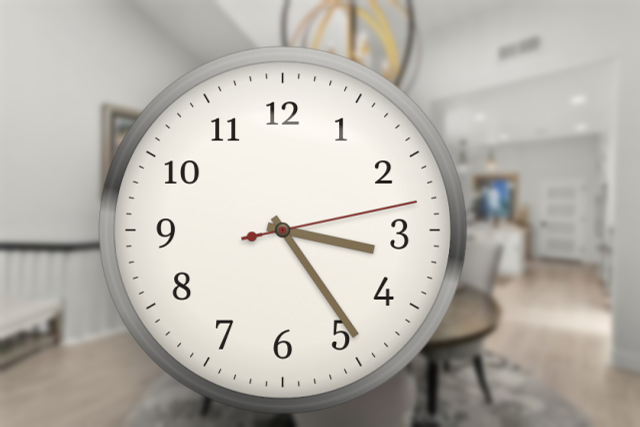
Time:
3h24m13s
